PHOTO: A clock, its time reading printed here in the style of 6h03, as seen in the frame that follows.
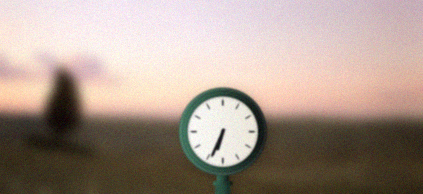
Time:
6h34
